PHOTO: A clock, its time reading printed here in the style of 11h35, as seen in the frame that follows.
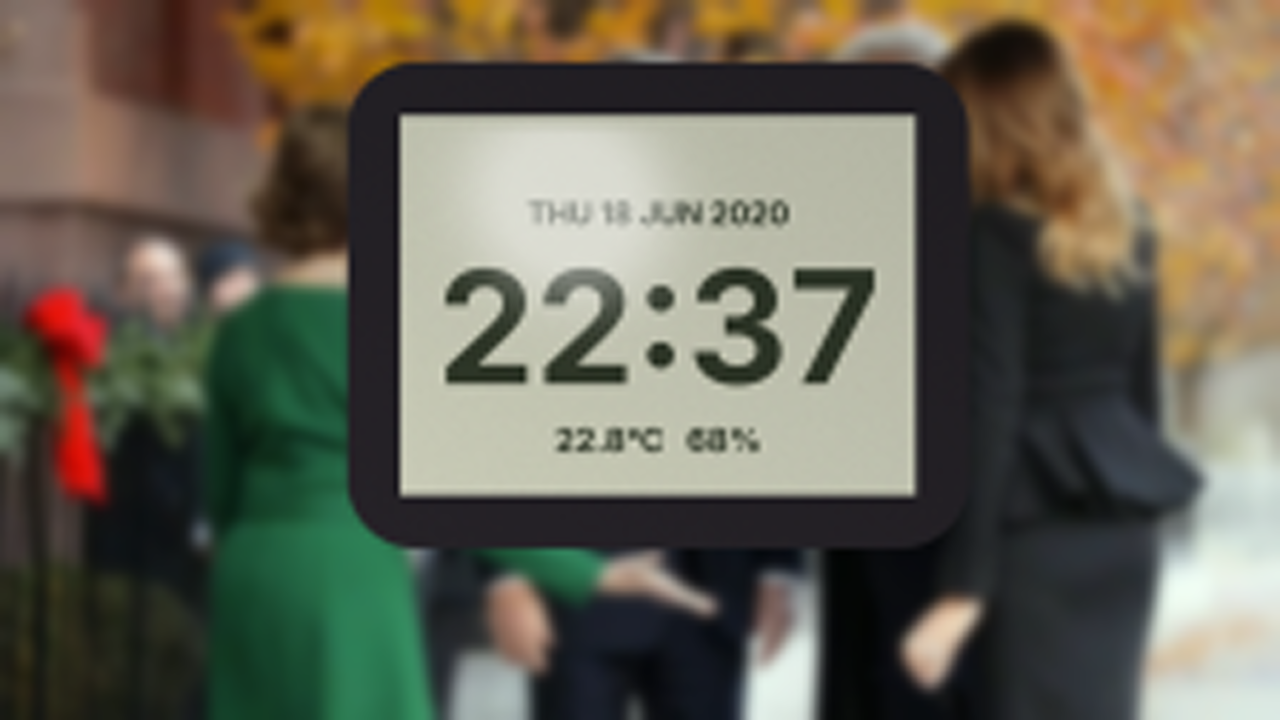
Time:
22h37
